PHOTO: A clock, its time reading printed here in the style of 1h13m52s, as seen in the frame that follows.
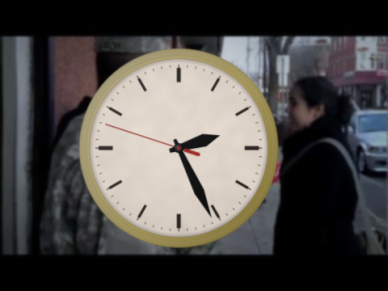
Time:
2h25m48s
